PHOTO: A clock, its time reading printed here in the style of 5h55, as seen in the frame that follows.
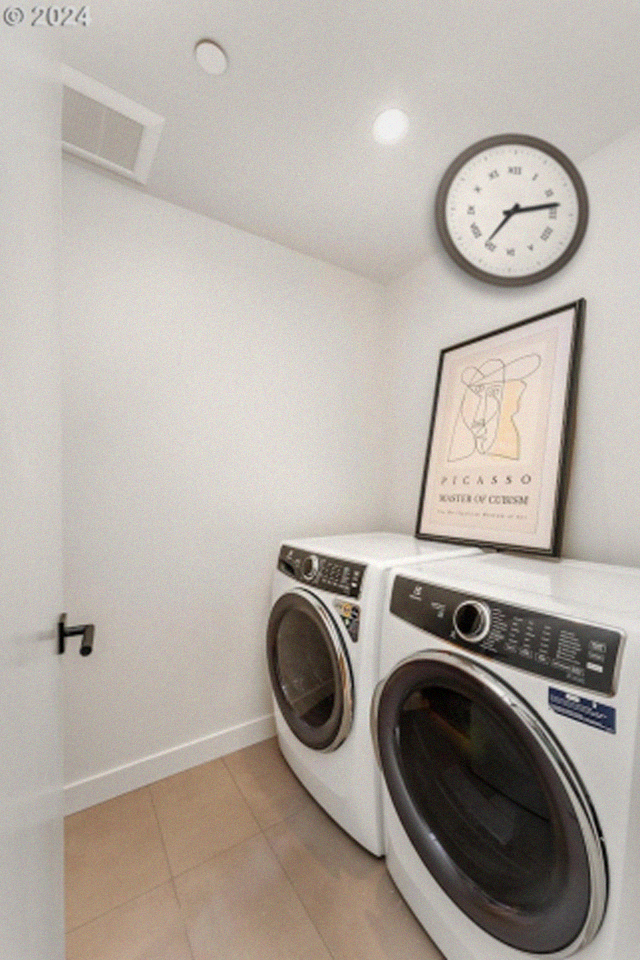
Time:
7h13
